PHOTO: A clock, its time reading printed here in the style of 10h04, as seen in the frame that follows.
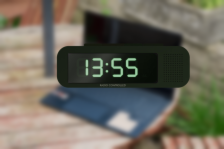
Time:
13h55
